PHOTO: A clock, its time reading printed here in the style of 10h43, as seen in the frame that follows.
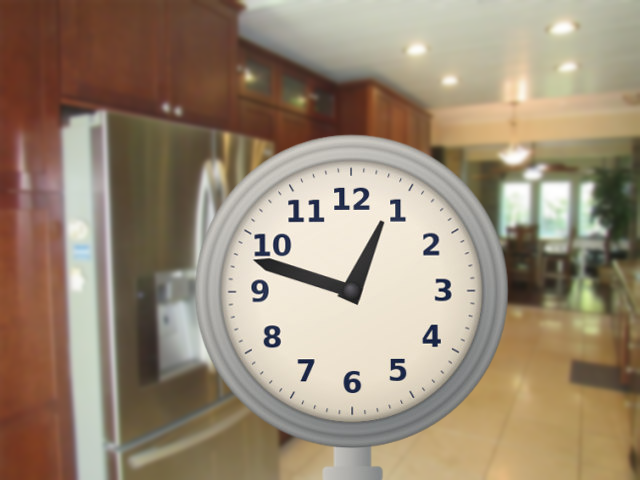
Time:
12h48
